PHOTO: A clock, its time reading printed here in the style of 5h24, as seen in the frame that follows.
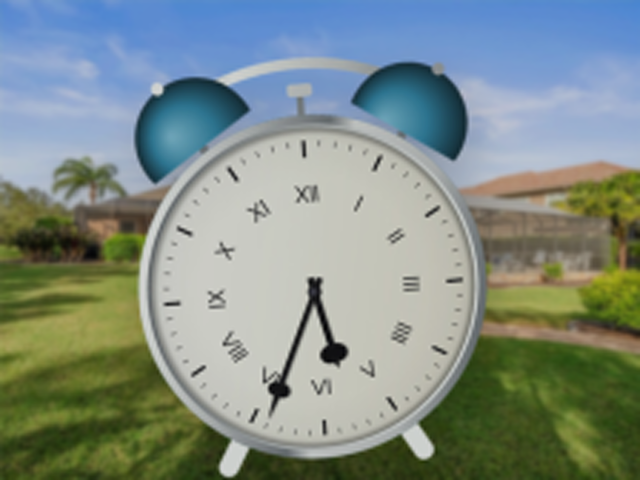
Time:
5h34
